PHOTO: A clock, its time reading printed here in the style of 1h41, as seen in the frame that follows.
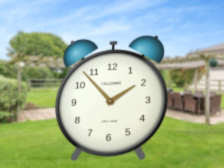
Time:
1h53
